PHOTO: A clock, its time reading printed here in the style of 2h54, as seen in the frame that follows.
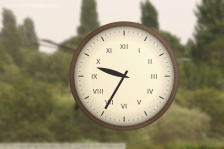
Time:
9h35
